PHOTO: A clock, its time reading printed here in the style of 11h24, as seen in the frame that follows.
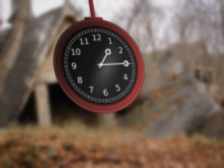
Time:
1h15
